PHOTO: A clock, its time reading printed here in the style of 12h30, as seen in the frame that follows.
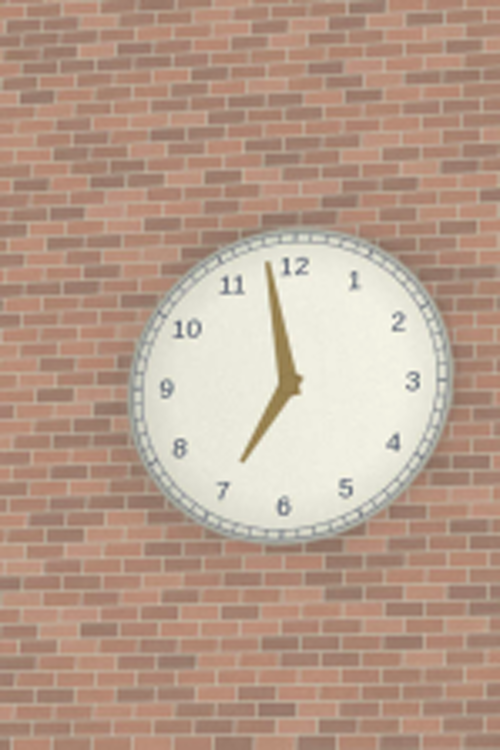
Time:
6h58
